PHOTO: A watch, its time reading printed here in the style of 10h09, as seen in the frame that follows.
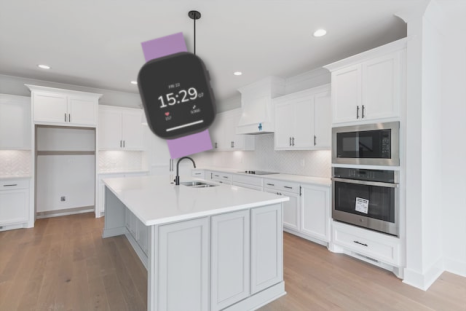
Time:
15h29
